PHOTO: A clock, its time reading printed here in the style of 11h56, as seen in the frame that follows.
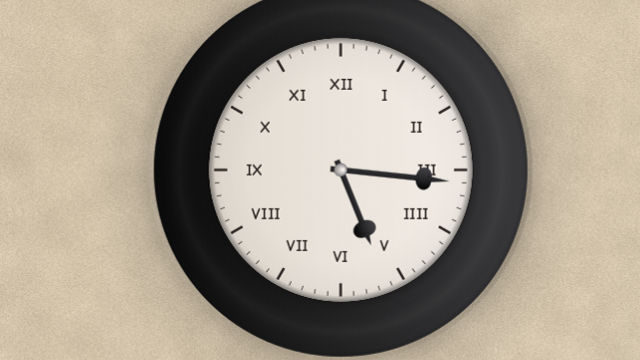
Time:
5h16
